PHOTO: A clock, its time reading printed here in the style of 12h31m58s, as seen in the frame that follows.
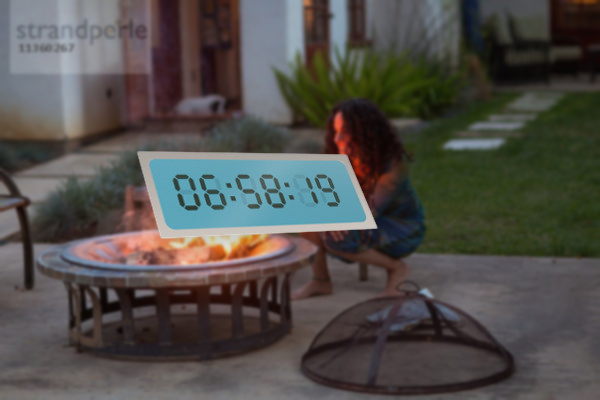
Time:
6h58m19s
